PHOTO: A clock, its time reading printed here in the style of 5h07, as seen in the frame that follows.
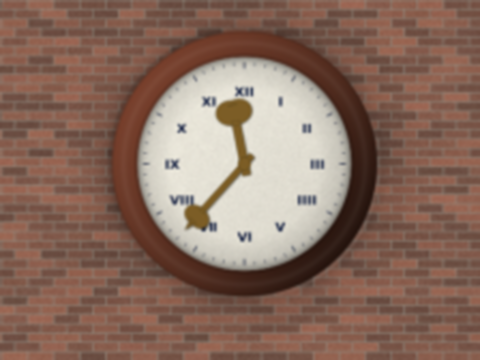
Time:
11h37
